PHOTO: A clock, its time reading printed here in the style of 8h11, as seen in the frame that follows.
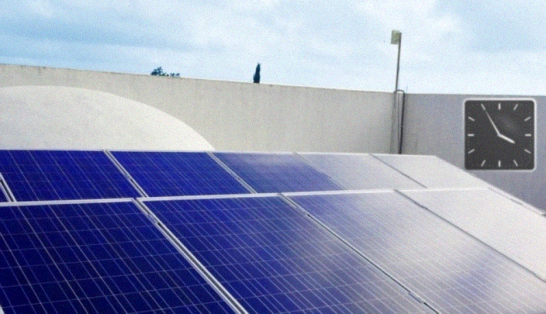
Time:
3h55
